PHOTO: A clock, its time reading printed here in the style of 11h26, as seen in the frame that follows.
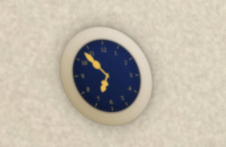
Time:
6h53
